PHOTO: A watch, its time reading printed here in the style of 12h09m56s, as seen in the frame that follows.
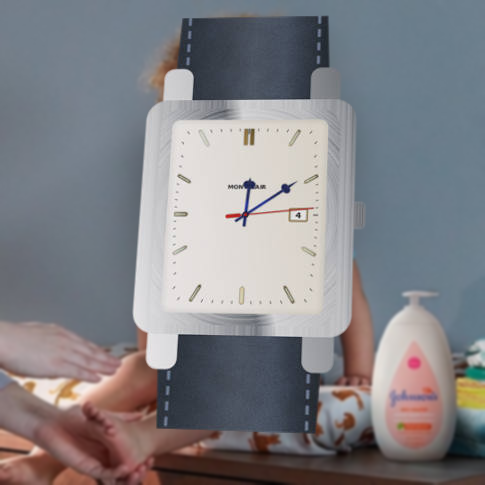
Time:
12h09m14s
